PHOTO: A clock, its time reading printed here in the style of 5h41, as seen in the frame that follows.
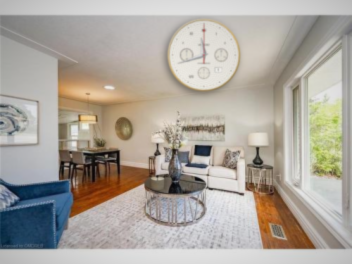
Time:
11h42
